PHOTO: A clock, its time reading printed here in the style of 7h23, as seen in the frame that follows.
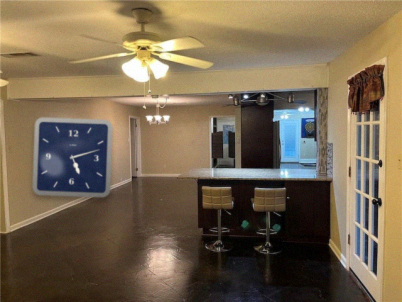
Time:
5h12
